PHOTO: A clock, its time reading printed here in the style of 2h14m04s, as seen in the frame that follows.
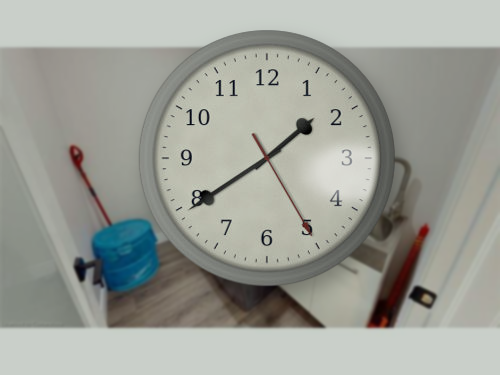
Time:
1h39m25s
